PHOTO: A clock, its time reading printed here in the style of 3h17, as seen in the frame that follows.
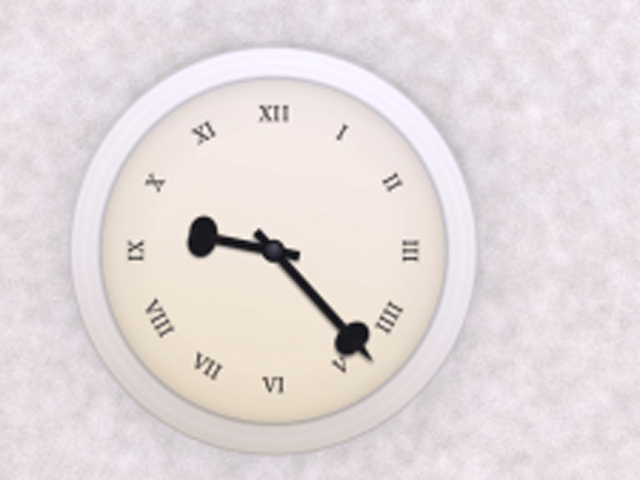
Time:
9h23
